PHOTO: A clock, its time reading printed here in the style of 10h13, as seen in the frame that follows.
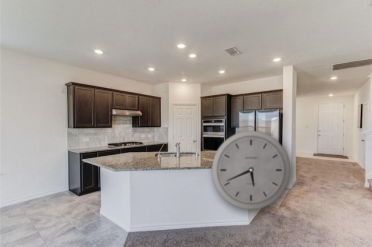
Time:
5h41
